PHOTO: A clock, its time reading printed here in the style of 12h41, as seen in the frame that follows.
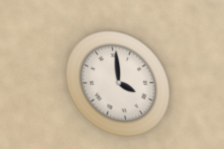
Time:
4h01
